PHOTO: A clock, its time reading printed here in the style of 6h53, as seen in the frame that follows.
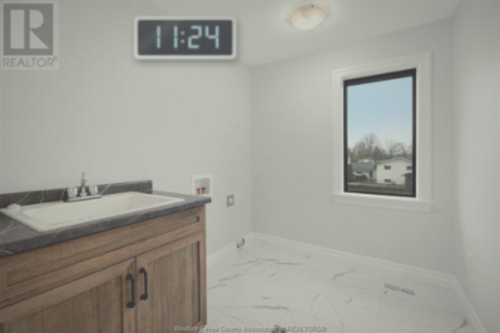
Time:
11h24
